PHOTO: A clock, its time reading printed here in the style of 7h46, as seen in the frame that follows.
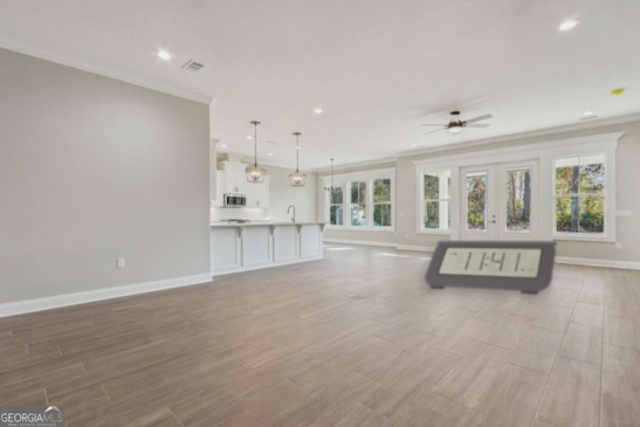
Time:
11h41
